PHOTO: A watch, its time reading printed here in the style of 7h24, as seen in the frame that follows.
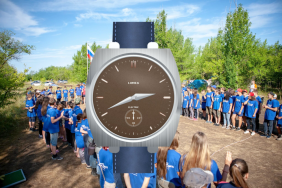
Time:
2h41
